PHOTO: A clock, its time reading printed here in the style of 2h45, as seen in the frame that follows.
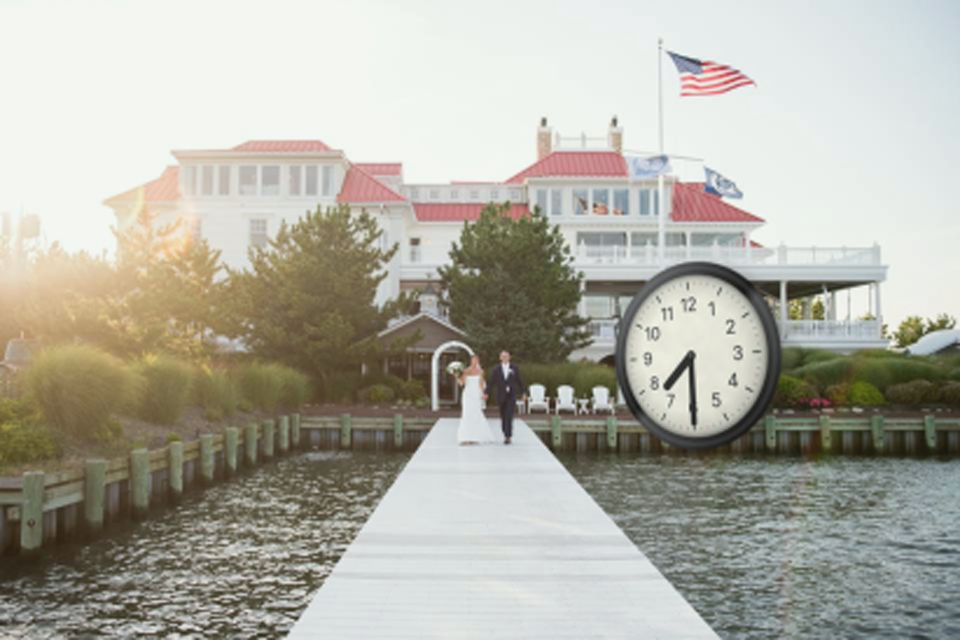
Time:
7h30
